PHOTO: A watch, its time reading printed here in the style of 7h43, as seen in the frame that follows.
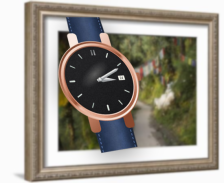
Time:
3h11
